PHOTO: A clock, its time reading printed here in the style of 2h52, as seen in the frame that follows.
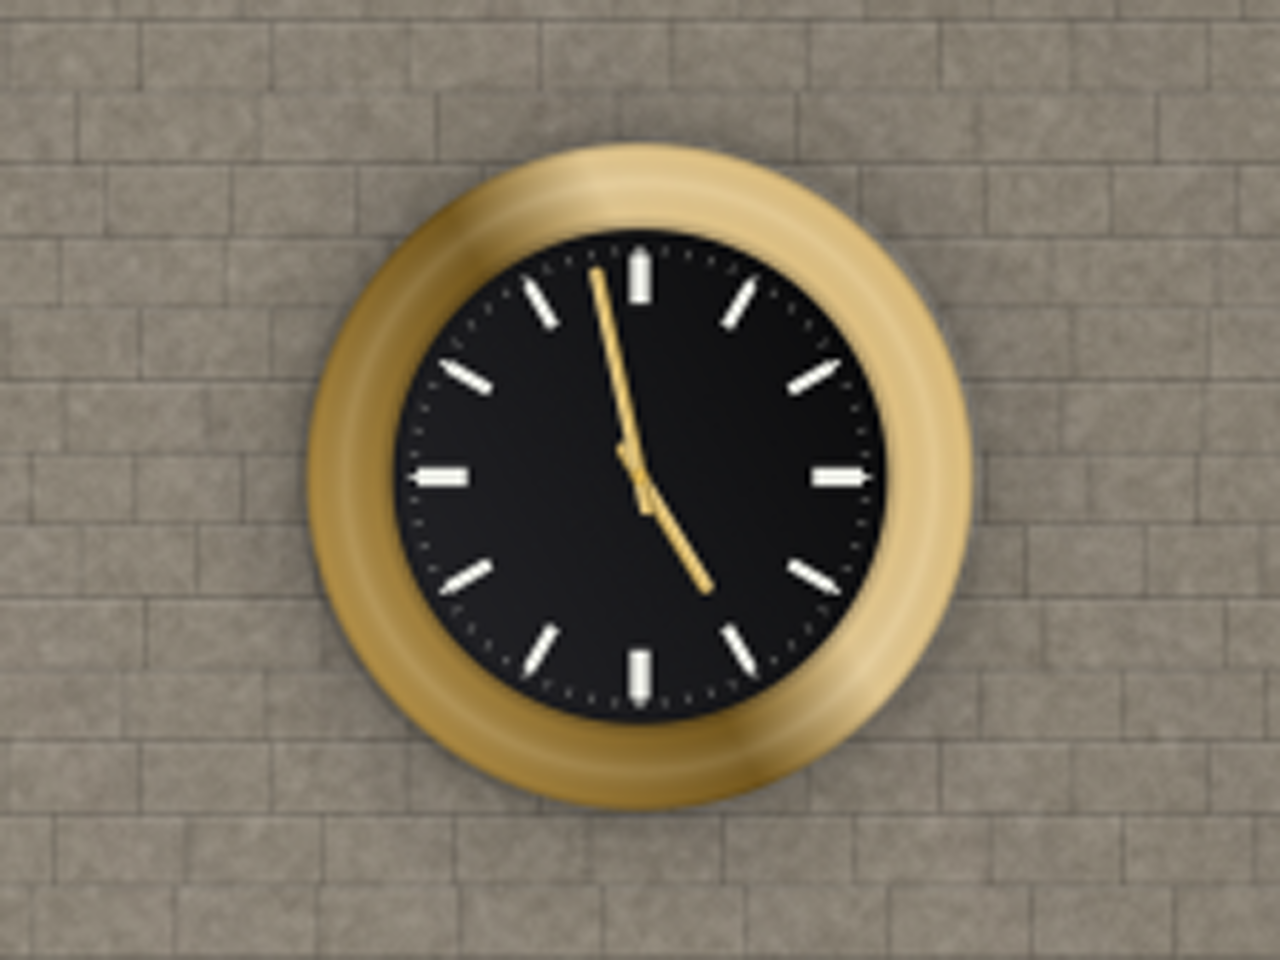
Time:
4h58
